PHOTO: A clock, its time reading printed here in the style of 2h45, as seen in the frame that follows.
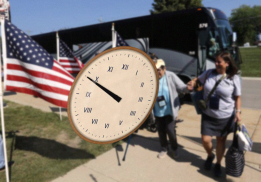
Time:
9h49
